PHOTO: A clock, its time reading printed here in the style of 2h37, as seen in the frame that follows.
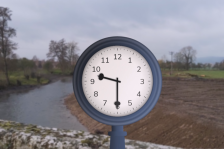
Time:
9h30
